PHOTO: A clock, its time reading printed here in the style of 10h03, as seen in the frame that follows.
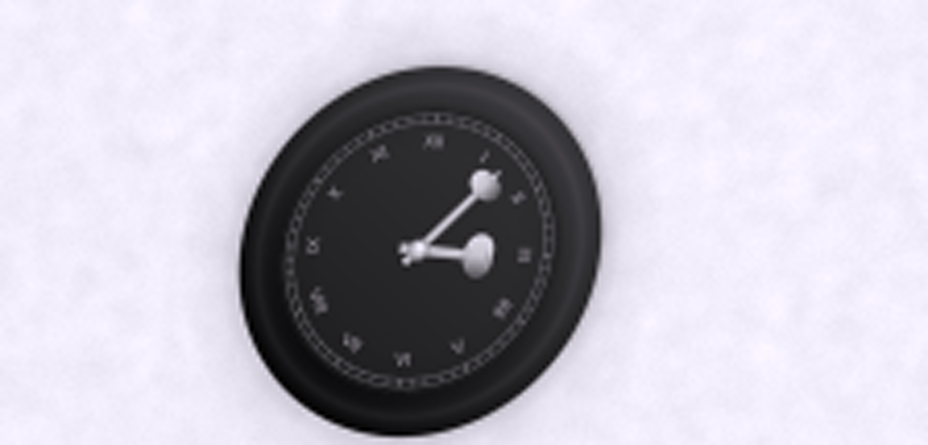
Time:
3h07
